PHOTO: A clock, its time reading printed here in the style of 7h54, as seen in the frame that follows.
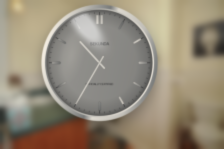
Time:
10h35
